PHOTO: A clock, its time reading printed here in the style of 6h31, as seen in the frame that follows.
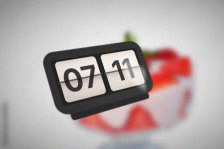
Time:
7h11
